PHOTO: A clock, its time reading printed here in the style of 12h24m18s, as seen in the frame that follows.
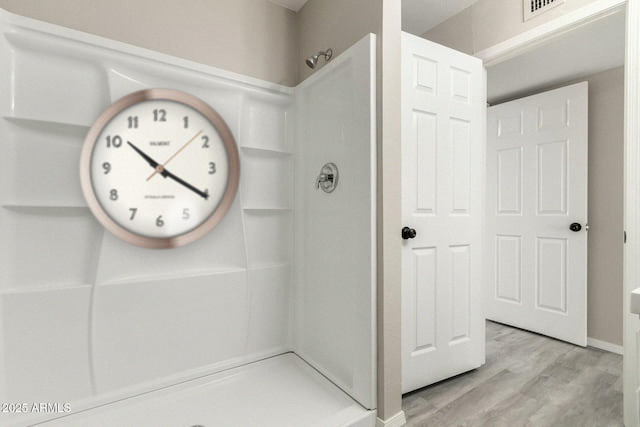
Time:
10h20m08s
